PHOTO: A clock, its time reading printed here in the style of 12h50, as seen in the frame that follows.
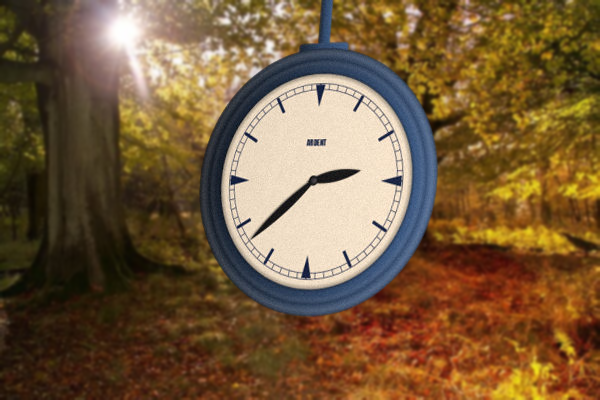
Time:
2h38
